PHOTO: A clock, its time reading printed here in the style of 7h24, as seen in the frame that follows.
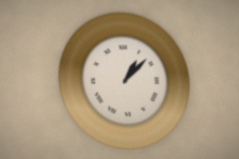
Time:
1h08
